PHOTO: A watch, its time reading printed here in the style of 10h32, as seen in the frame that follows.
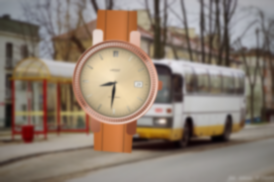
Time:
8h31
